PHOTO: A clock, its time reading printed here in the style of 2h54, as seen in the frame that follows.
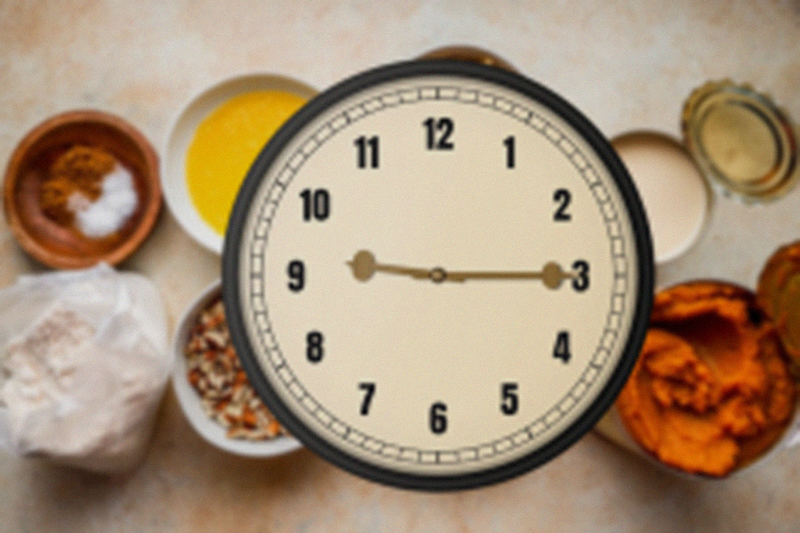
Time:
9h15
